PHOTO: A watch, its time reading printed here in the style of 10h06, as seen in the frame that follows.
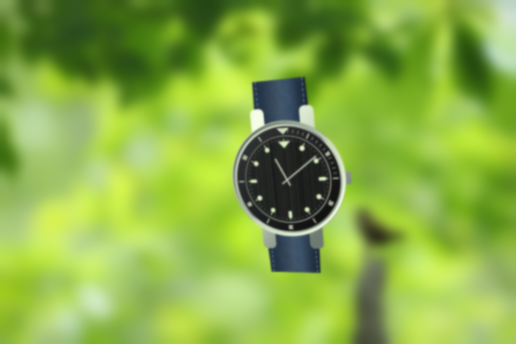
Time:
11h09
